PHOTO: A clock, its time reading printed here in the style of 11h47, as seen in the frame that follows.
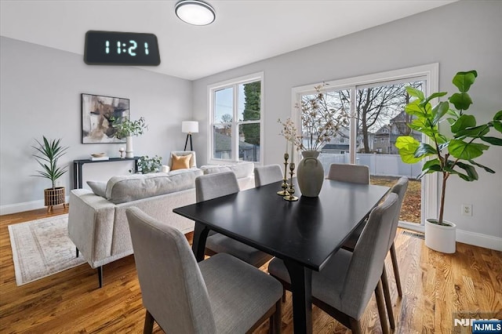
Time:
11h21
